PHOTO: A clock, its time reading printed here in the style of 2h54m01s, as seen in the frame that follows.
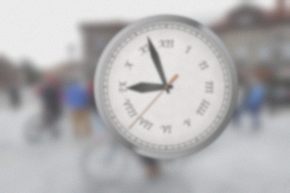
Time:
8h56m37s
